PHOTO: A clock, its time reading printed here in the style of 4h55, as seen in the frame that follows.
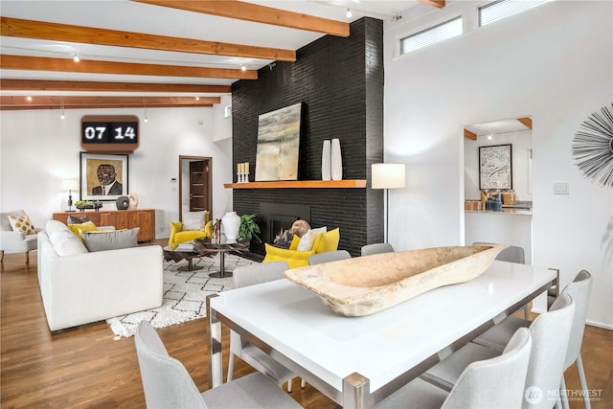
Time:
7h14
